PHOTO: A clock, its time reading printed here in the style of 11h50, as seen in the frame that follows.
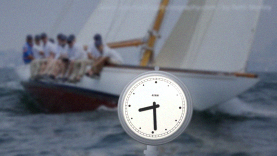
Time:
8h29
